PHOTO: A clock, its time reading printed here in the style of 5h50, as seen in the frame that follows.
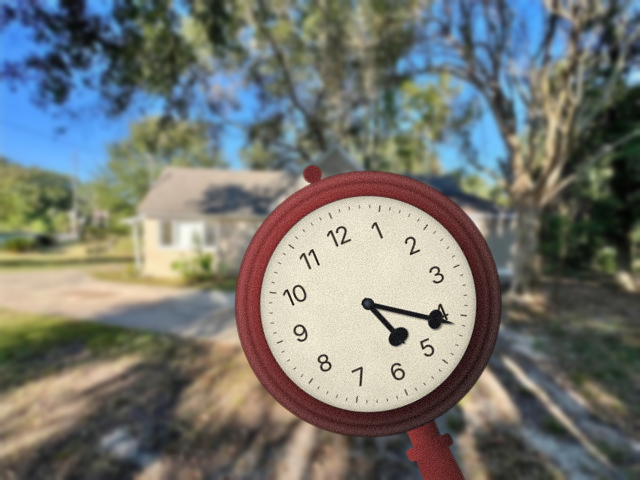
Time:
5h21
